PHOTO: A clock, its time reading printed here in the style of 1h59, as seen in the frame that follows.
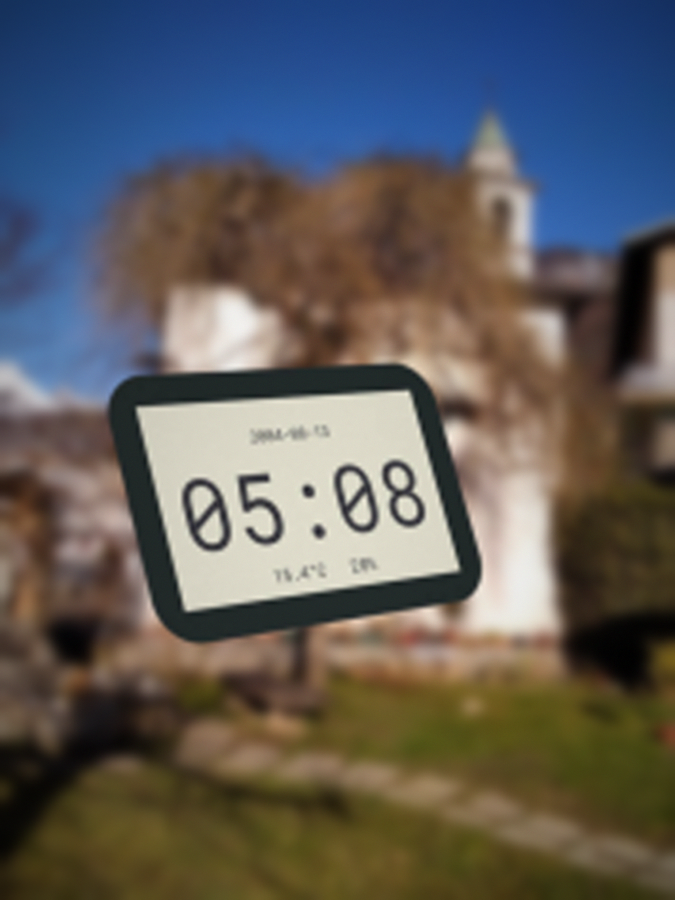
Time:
5h08
